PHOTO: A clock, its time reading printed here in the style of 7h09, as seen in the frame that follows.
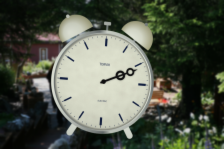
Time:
2h11
